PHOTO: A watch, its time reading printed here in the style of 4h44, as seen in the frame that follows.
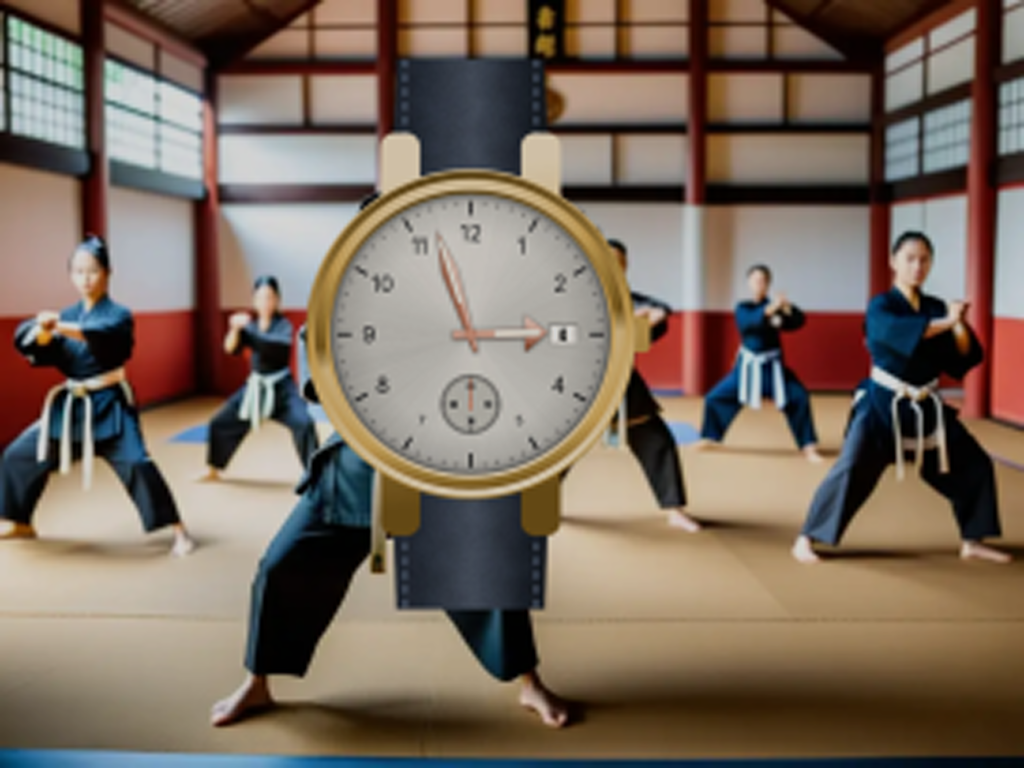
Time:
2h57
